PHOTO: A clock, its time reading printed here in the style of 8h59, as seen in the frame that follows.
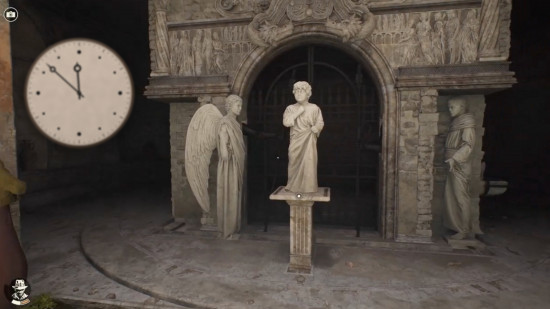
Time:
11h52
